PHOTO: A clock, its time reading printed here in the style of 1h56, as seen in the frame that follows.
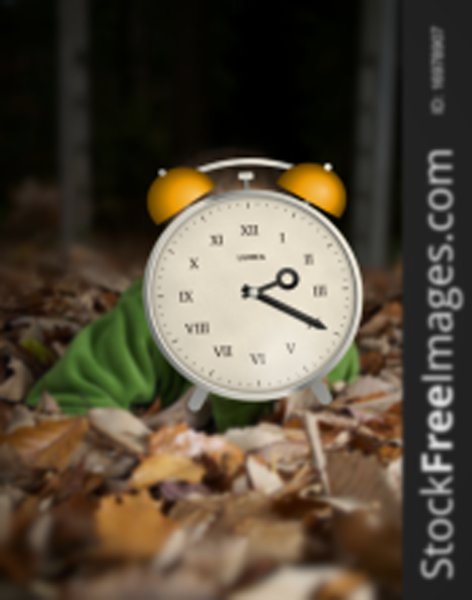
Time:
2h20
